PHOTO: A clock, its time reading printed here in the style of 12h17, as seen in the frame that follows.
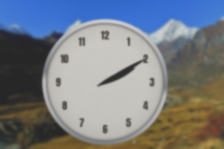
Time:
2h10
